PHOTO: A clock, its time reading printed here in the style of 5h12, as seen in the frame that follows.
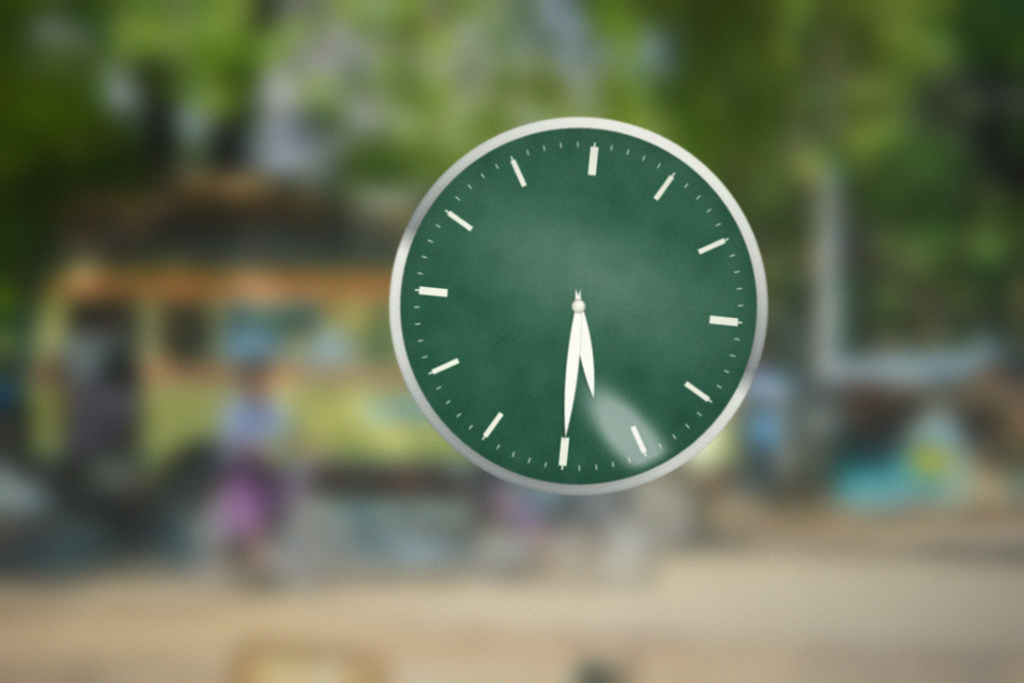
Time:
5h30
